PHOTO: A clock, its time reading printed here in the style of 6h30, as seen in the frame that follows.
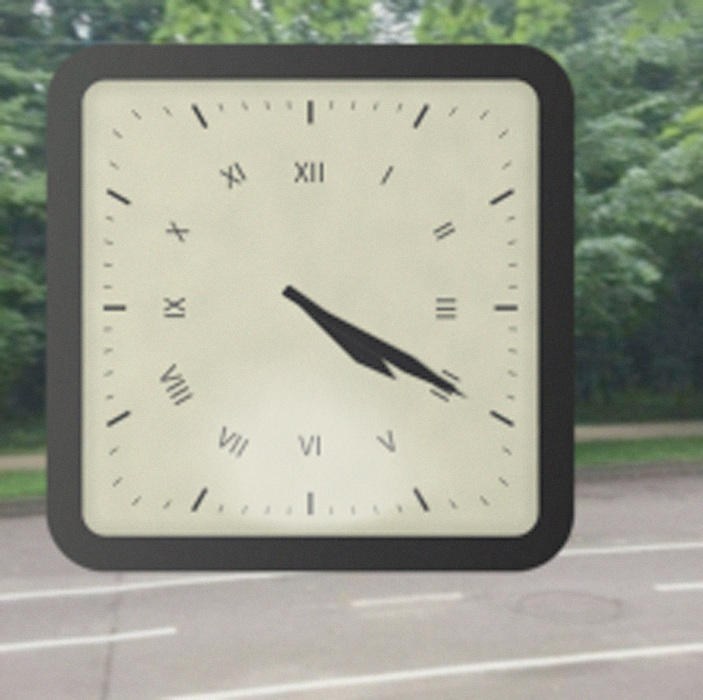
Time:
4h20
